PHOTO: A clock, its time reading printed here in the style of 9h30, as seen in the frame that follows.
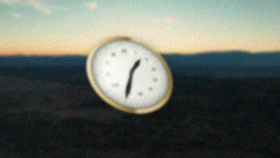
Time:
1h35
